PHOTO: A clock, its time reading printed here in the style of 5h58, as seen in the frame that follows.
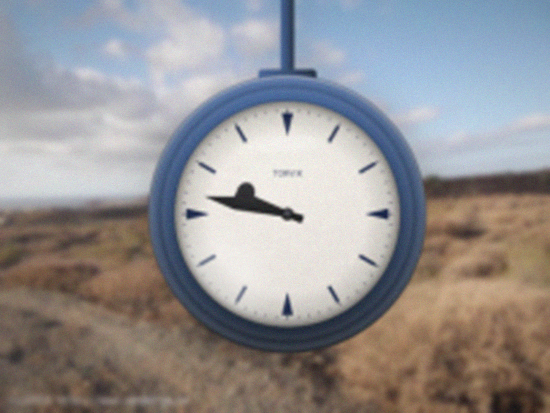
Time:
9h47
